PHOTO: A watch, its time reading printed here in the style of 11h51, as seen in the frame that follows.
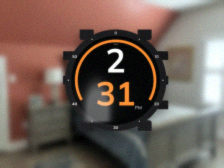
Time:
2h31
